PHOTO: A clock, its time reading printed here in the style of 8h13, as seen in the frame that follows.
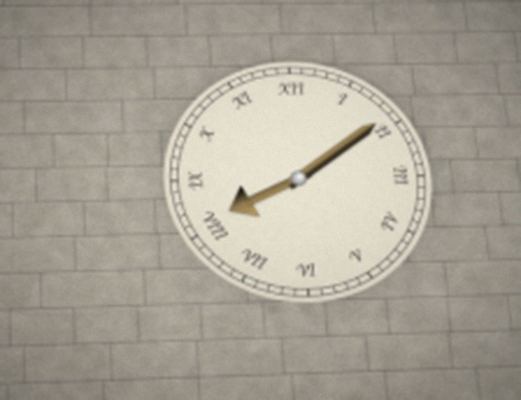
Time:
8h09
